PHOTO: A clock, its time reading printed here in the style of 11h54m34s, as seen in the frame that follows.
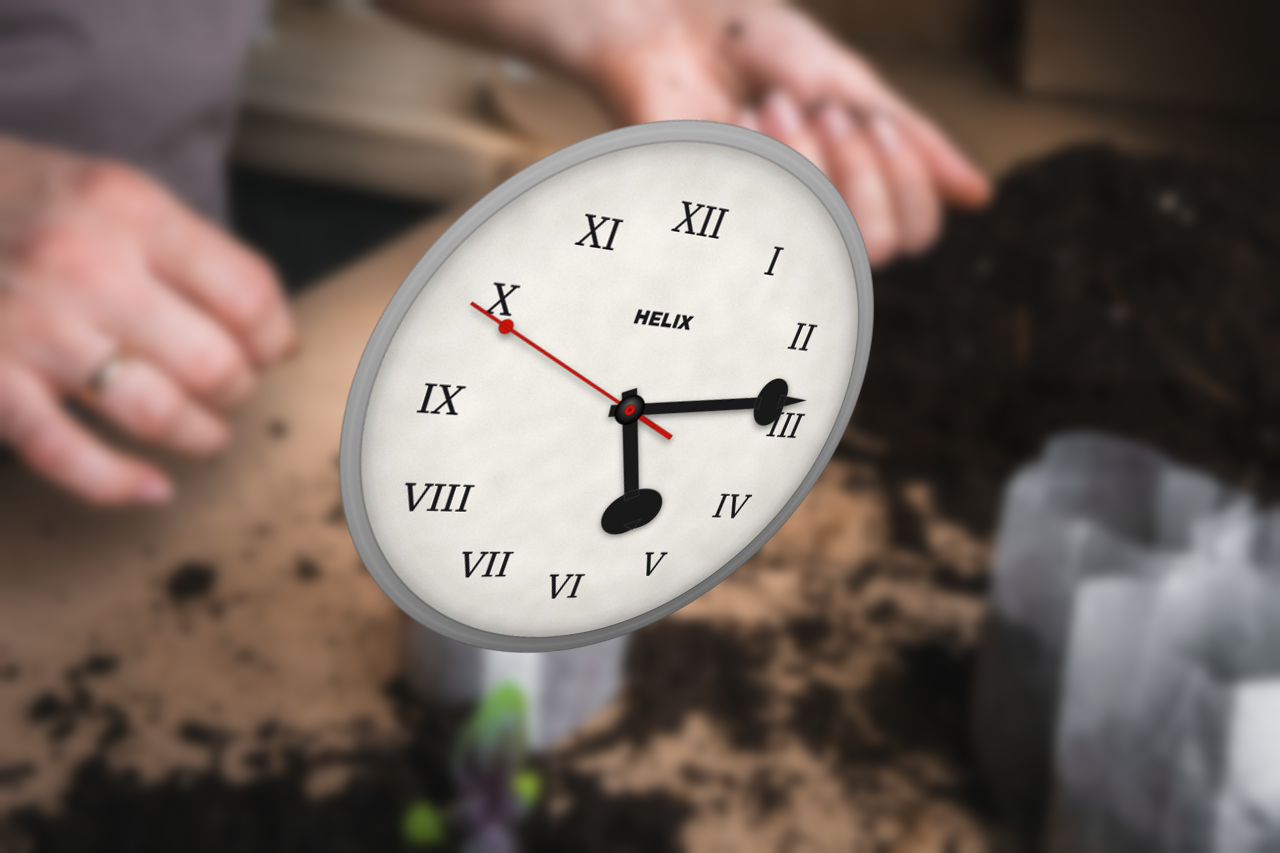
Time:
5h13m49s
